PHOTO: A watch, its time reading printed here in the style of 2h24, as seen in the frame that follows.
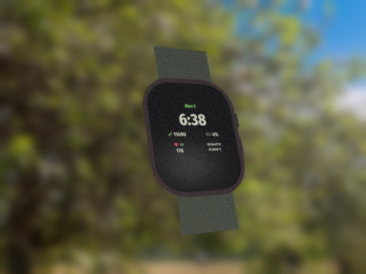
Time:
6h38
